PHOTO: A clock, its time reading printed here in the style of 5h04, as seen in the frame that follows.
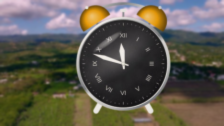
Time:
11h48
